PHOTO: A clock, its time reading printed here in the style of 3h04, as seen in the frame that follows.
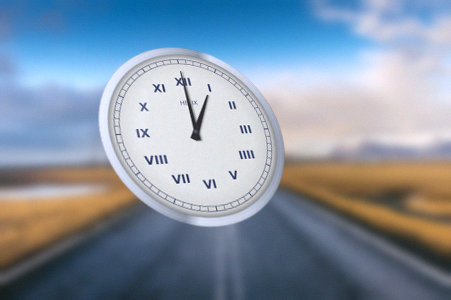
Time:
1h00
